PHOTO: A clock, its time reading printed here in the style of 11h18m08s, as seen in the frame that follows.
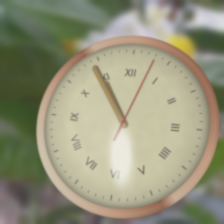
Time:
10h54m03s
